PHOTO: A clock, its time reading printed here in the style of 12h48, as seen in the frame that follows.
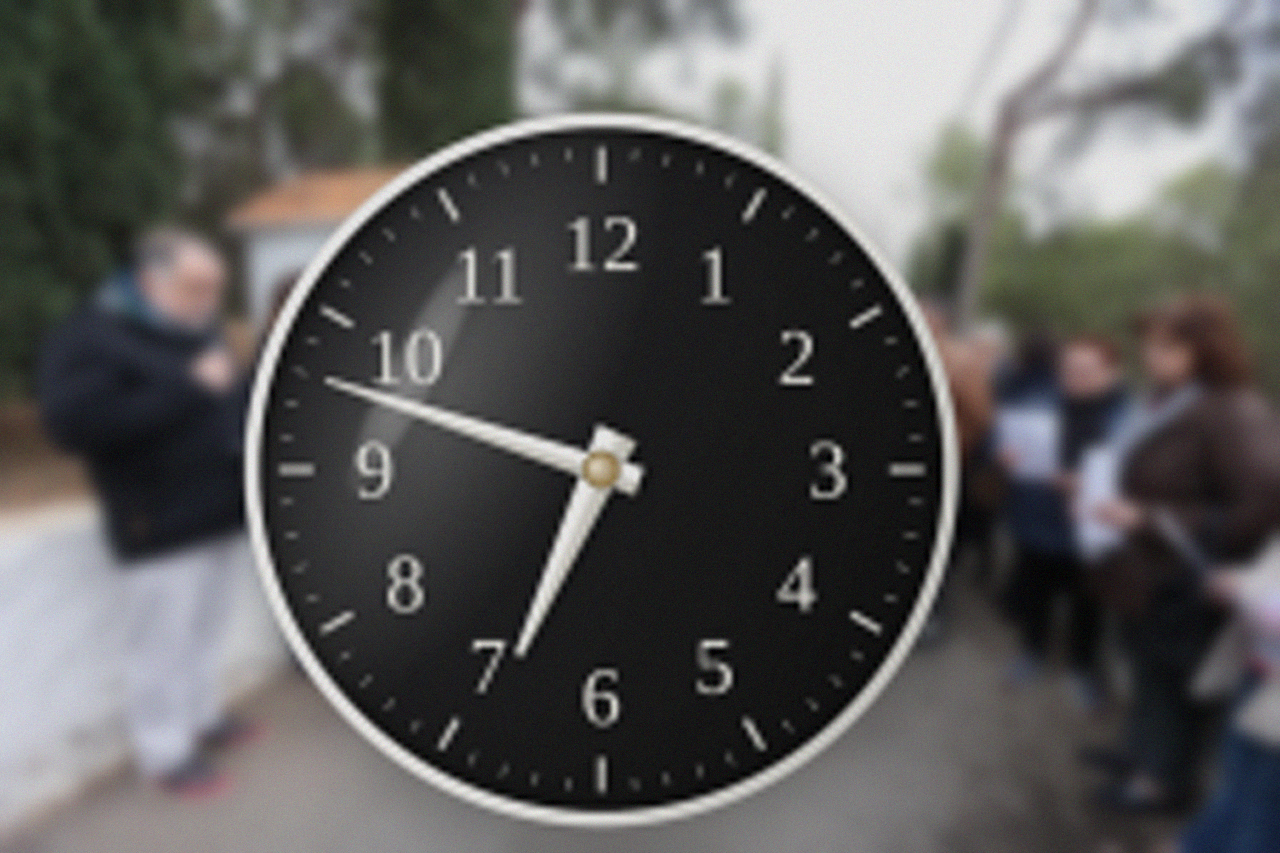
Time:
6h48
